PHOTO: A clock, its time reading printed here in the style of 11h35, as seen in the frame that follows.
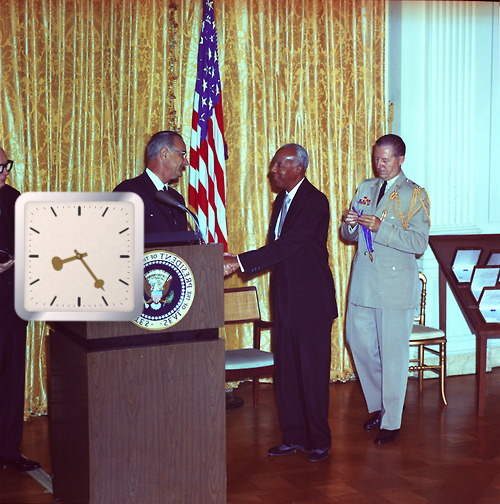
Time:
8h24
